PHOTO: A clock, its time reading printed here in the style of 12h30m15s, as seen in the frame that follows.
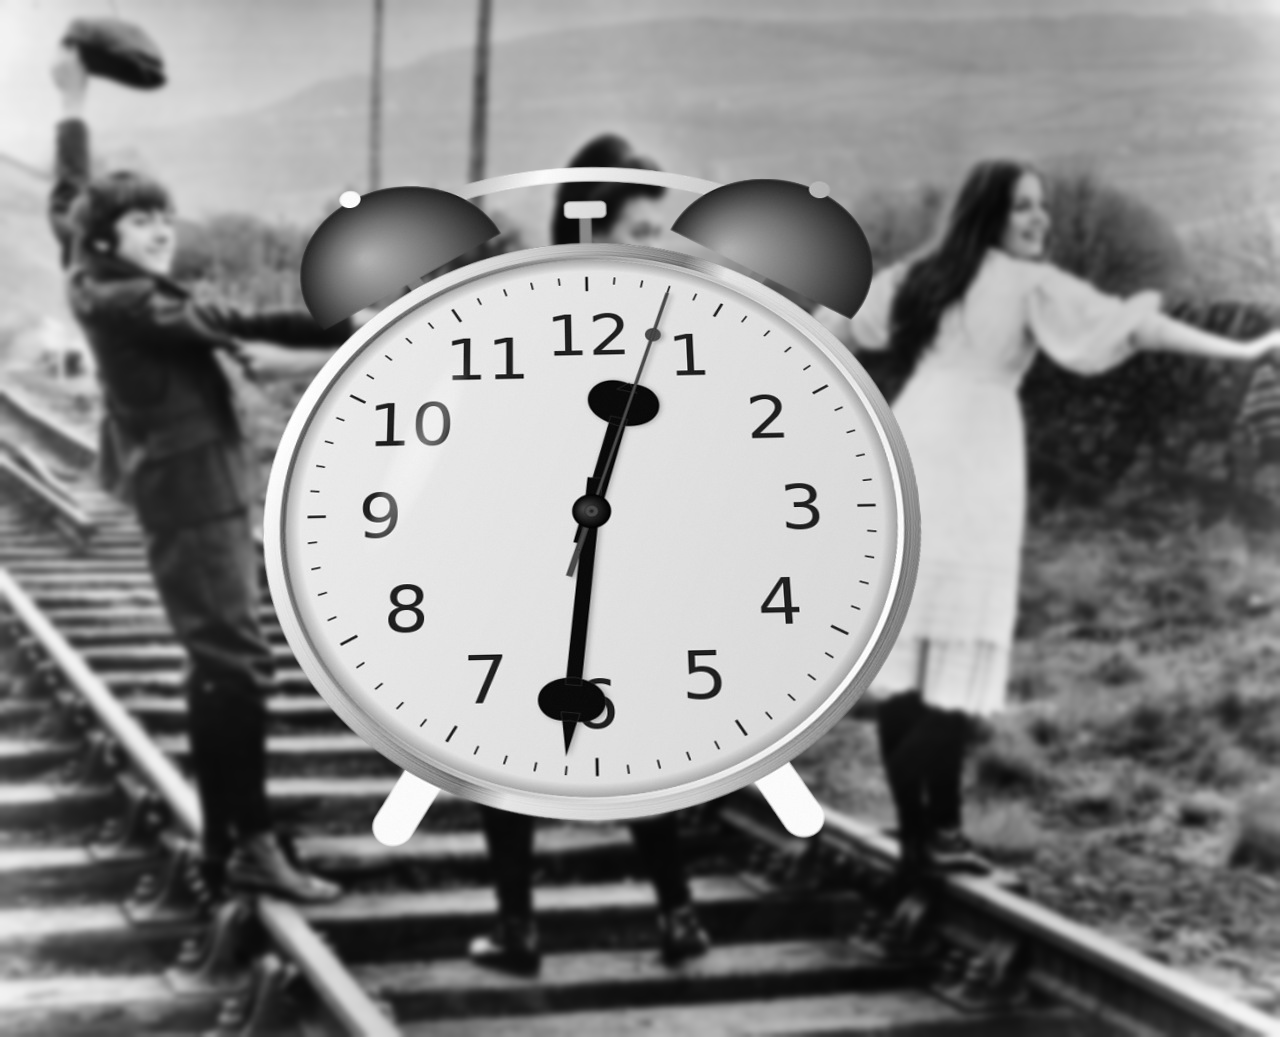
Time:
12h31m03s
